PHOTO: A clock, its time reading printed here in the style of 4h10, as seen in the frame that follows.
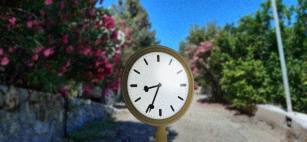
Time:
8h34
